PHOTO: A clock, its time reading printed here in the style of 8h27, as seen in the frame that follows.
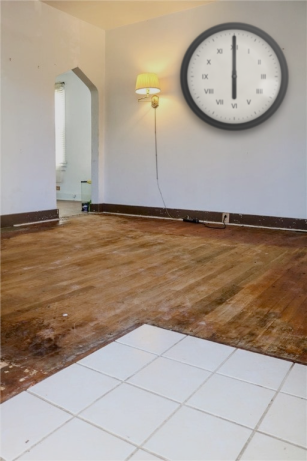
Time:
6h00
